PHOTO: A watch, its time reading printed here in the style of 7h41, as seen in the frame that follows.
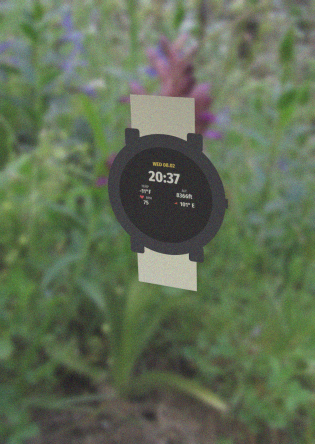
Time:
20h37
